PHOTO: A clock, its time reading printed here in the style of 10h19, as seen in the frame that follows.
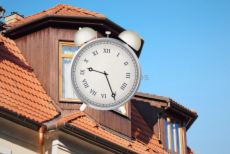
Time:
9h26
